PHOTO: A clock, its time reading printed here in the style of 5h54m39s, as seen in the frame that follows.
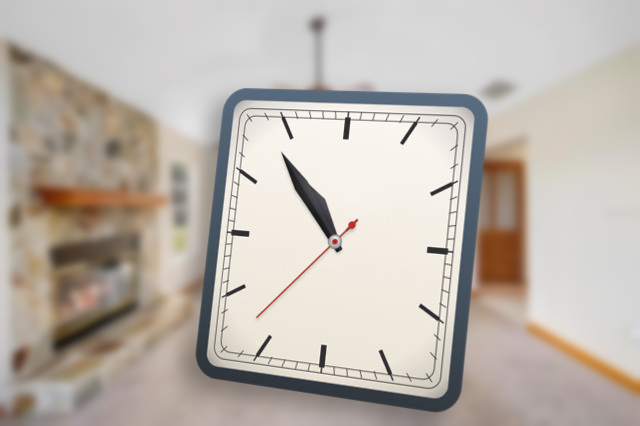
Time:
10h53m37s
